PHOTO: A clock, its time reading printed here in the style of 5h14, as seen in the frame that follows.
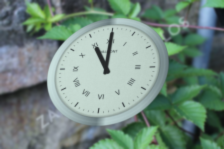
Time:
11h00
